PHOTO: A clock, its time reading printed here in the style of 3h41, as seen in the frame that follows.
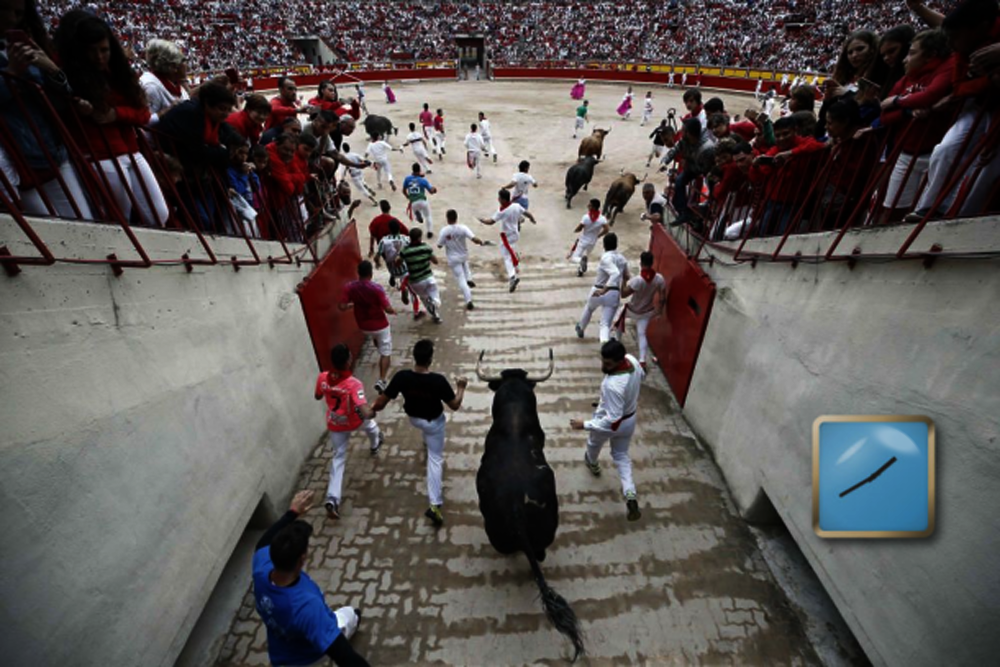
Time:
1h40
